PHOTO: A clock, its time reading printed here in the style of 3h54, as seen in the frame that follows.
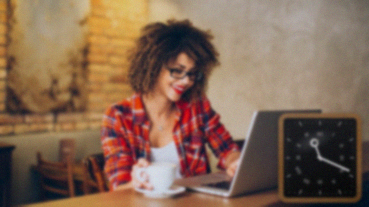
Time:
11h19
